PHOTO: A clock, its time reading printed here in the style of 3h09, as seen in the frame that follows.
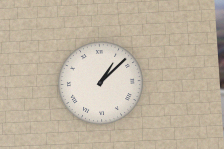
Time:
1h08
